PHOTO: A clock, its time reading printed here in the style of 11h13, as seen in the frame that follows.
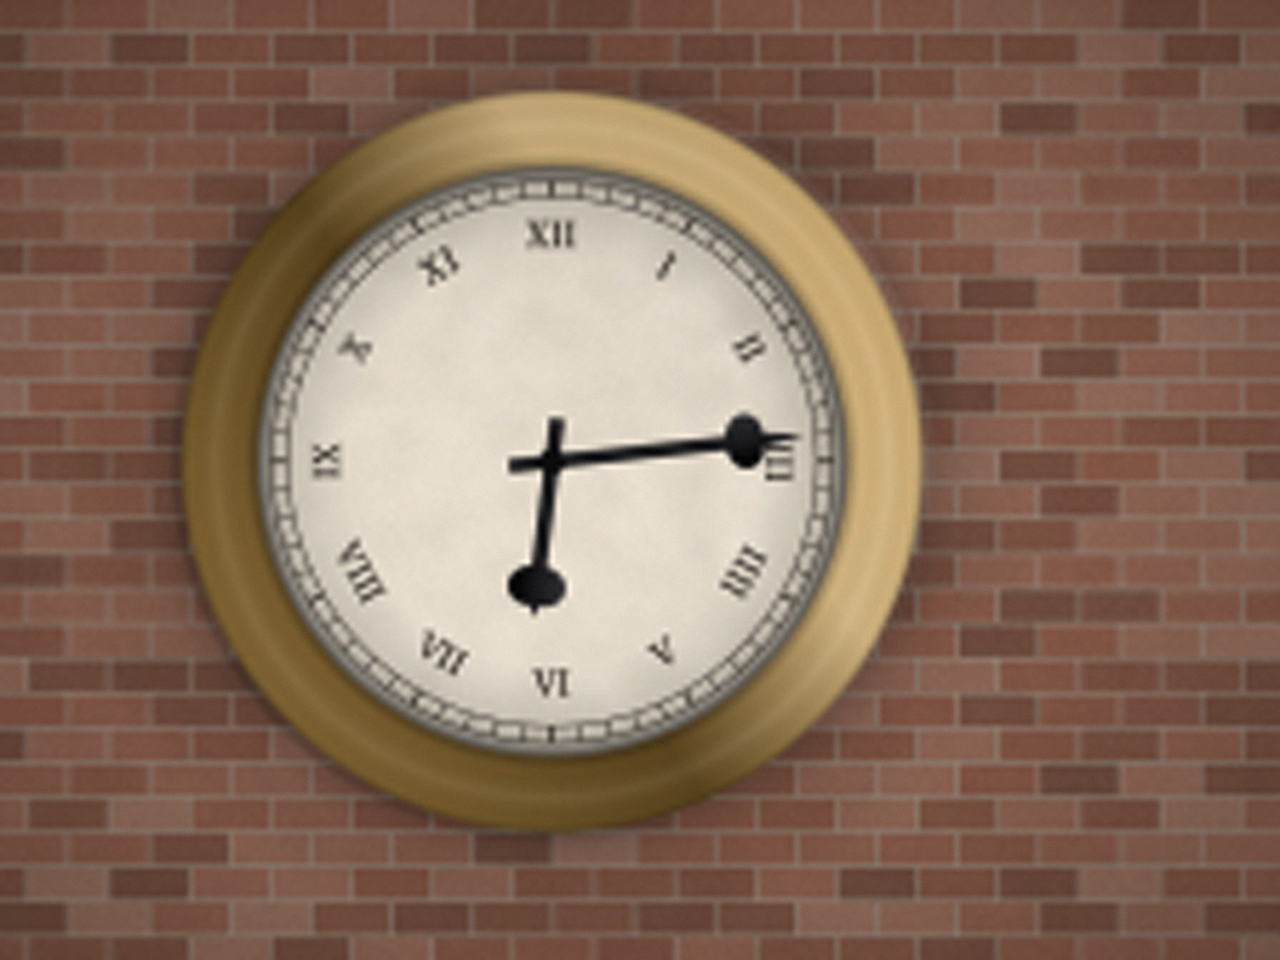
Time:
6h14
